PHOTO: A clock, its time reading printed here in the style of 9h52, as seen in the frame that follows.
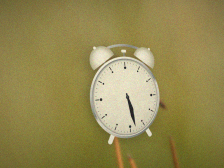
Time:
5h28
